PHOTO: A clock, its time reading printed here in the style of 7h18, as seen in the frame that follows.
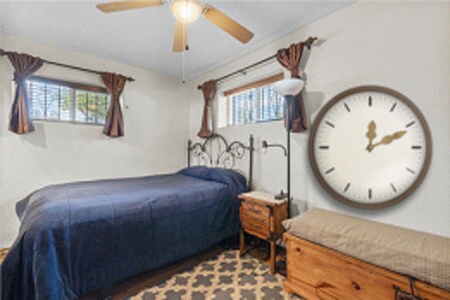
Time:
12h11
